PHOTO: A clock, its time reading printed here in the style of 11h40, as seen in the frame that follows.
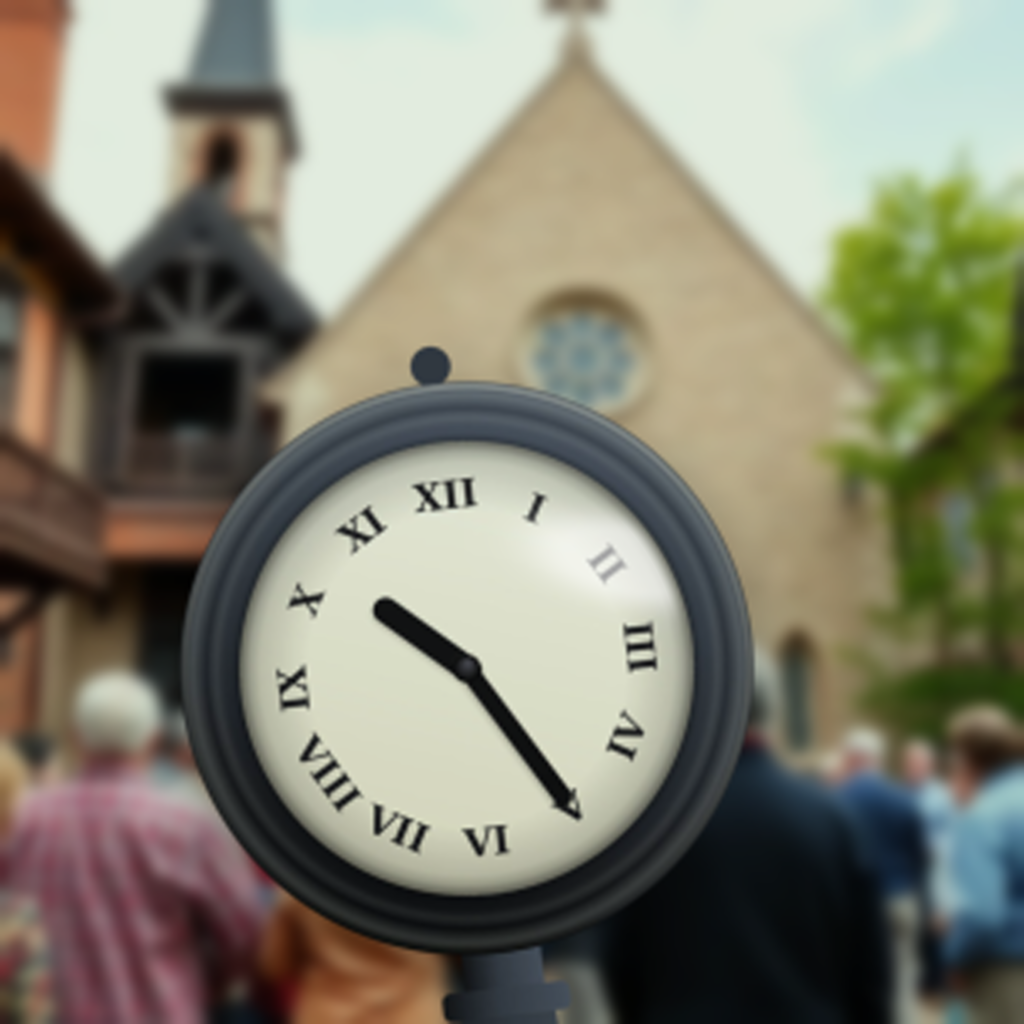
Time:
10h25
